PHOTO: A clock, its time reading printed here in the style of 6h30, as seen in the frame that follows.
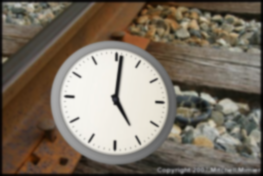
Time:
5h01
